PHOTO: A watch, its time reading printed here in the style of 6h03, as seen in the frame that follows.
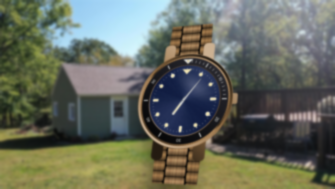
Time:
7h06
